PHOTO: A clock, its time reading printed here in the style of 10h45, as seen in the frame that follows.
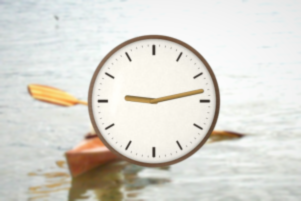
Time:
9h13
